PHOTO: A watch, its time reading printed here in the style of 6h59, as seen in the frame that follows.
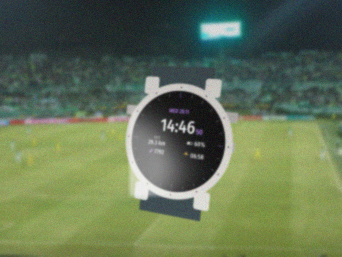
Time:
14h46
